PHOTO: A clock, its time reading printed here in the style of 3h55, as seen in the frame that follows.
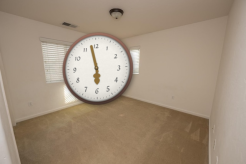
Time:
5h58
